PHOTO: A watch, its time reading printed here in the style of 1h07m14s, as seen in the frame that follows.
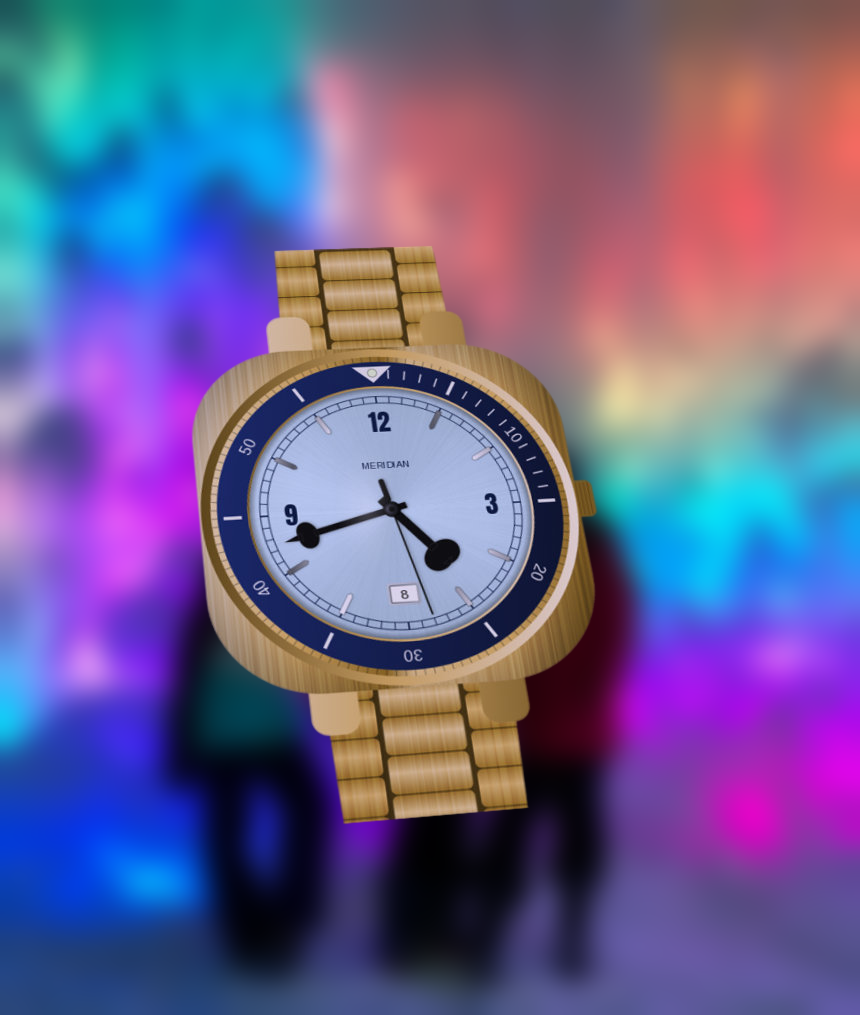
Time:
4h42m28s
